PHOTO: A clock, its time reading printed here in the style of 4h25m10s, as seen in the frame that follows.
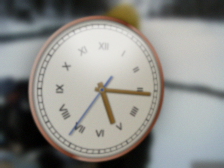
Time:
5h15m36s
